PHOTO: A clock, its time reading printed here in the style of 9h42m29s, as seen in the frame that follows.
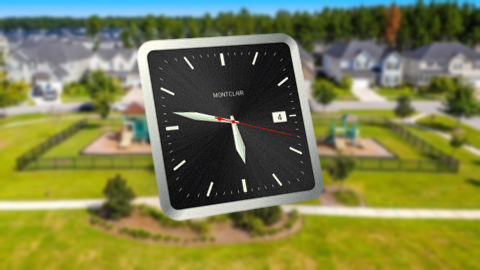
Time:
5h47m18s
